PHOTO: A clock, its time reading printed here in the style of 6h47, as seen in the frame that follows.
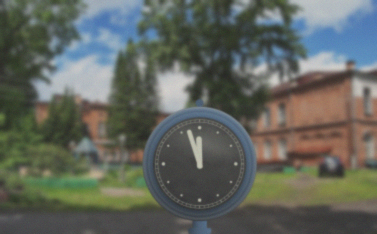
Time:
11h57
